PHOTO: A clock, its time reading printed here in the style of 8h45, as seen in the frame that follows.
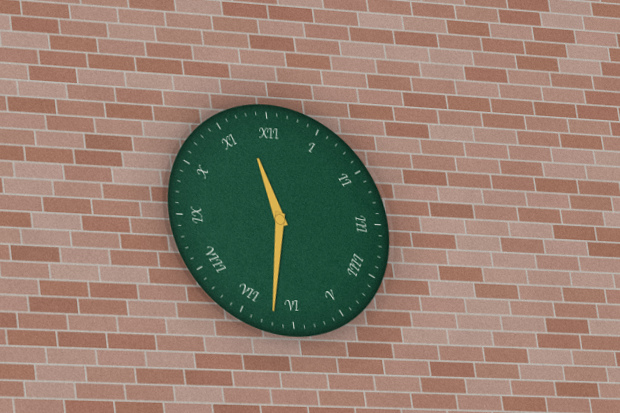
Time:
11h32
